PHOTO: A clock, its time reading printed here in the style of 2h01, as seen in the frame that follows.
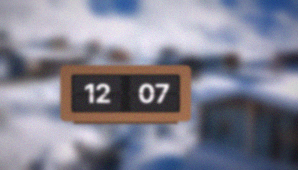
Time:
12h07
